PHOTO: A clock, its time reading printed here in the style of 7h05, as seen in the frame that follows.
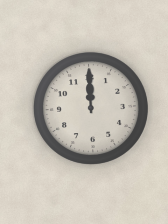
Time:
12h00
